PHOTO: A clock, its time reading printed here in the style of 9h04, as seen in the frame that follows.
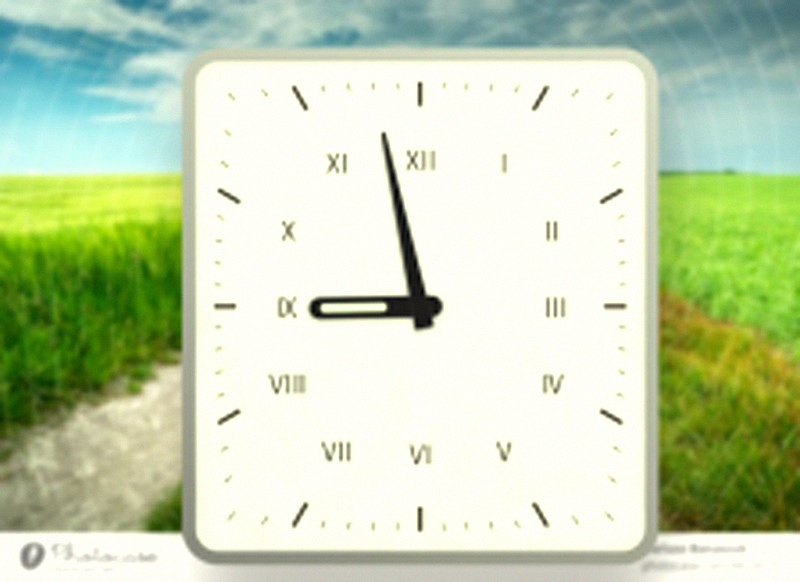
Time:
8h58
